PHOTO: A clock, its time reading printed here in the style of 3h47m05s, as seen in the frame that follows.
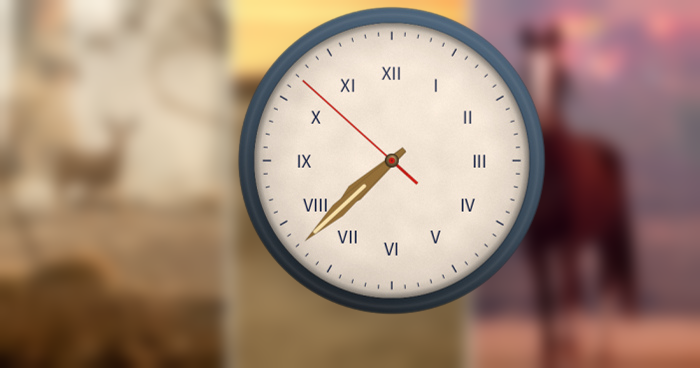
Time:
7h37m52s
